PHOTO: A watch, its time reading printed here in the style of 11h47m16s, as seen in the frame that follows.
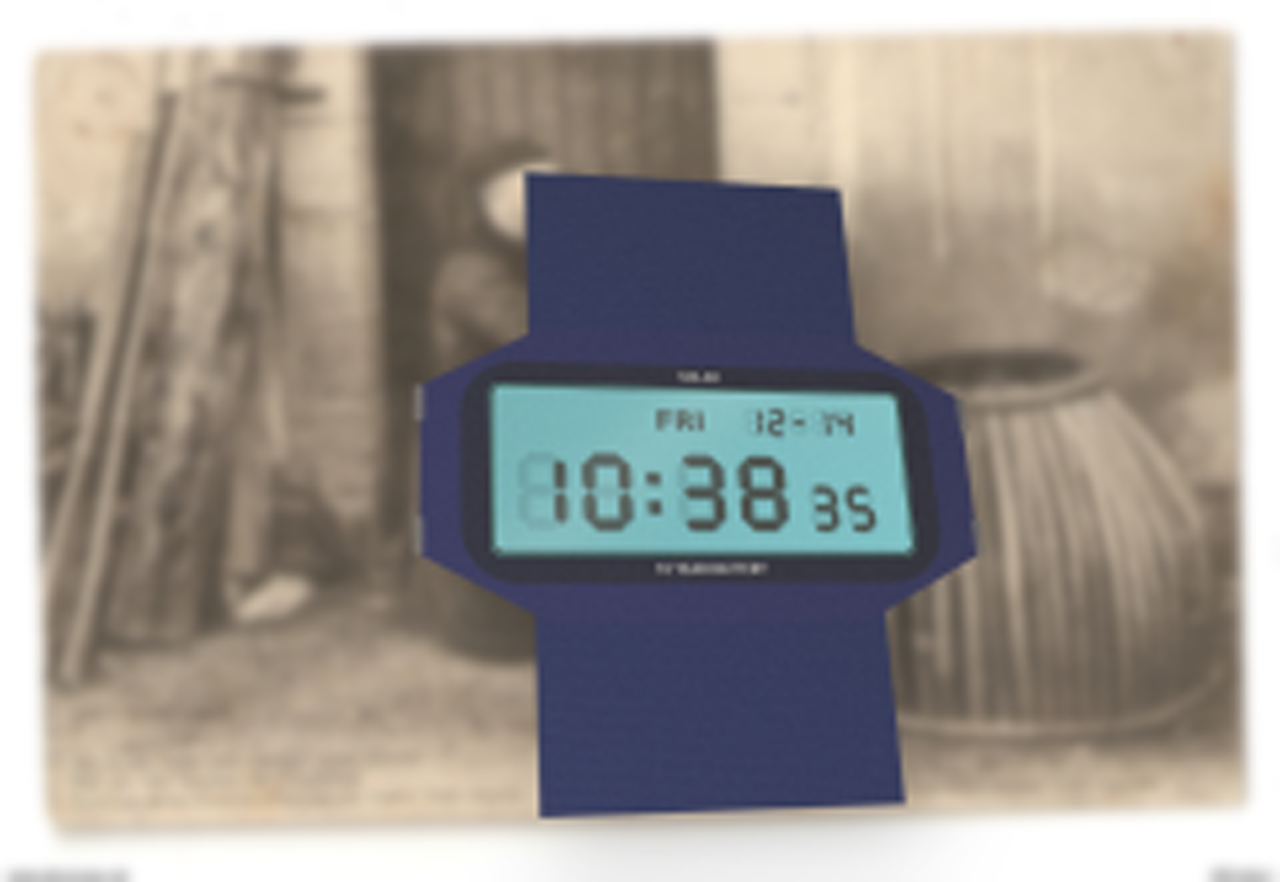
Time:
10h38m35s
